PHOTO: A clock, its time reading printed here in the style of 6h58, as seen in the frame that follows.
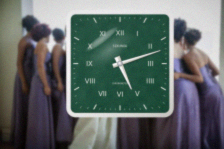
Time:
5h12
